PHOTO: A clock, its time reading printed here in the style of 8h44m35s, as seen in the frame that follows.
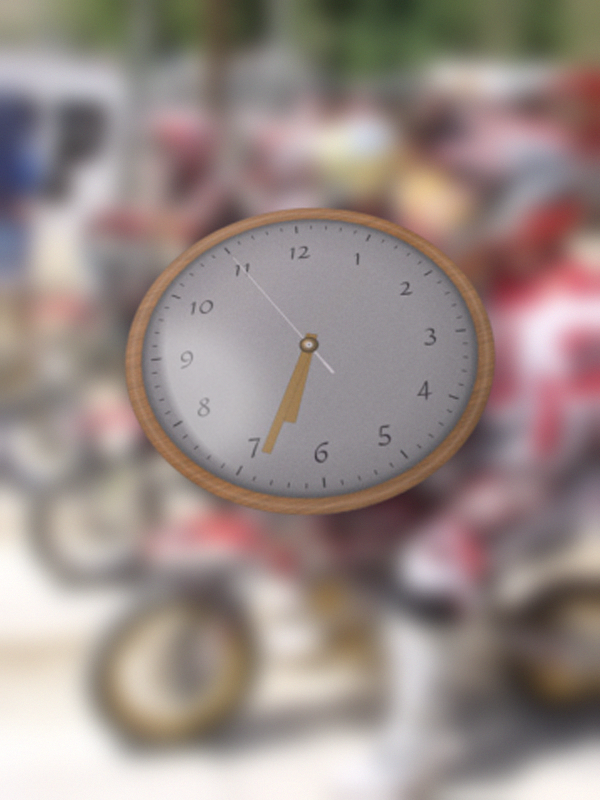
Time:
6h33m55s
